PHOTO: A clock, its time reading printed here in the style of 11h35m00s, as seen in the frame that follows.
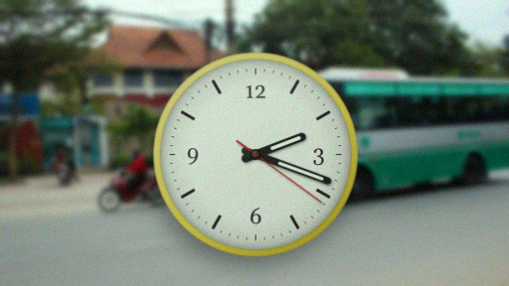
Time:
2h18m21s
